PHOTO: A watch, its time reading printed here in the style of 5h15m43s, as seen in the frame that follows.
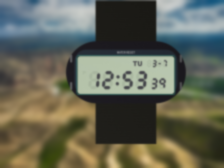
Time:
12h53m39s
